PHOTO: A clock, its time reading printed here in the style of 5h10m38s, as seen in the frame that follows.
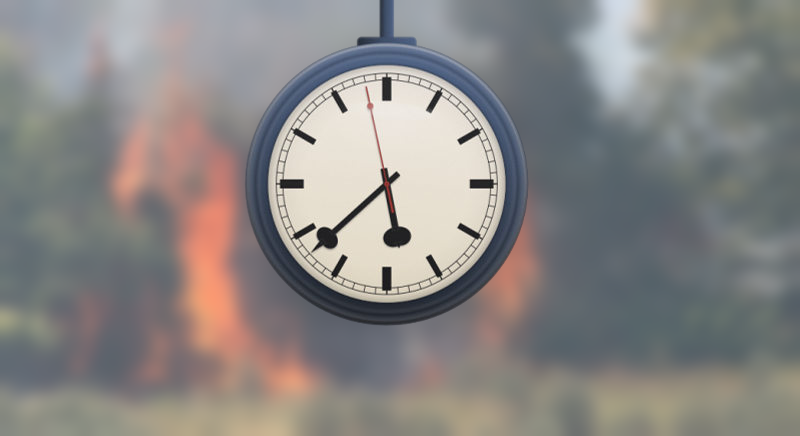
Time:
5h37m58s
